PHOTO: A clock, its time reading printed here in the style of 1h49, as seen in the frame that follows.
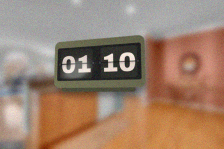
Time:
1h10
